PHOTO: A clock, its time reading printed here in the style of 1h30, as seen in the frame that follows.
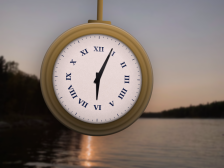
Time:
6h04
